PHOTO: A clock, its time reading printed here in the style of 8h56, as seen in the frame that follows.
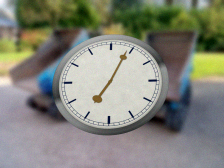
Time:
7h04
